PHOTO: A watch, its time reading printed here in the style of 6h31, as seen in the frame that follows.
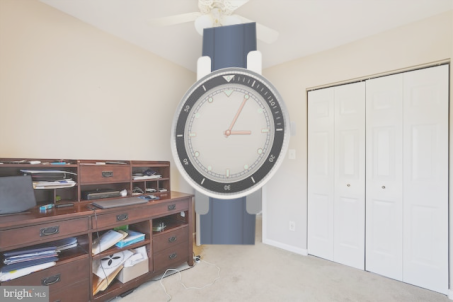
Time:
3h05
